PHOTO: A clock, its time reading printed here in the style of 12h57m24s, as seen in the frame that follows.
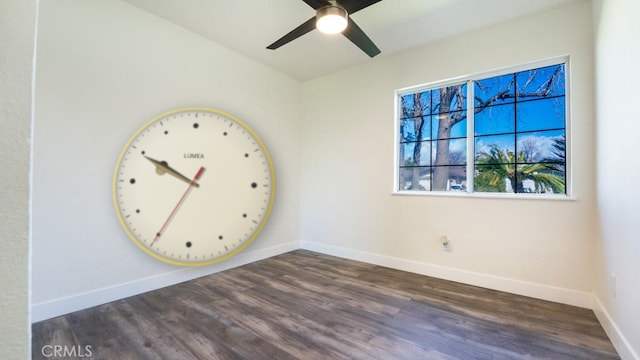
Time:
9h49m35s
